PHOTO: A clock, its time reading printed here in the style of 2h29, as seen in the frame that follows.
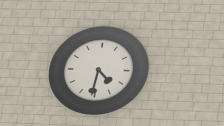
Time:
4h31
